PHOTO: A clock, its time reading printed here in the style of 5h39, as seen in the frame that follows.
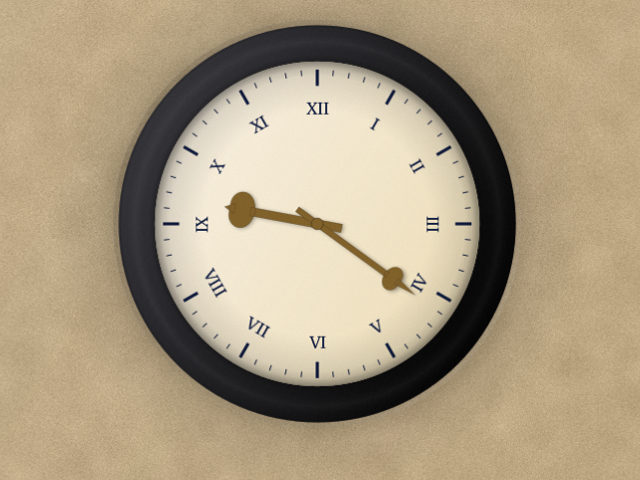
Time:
9h21
